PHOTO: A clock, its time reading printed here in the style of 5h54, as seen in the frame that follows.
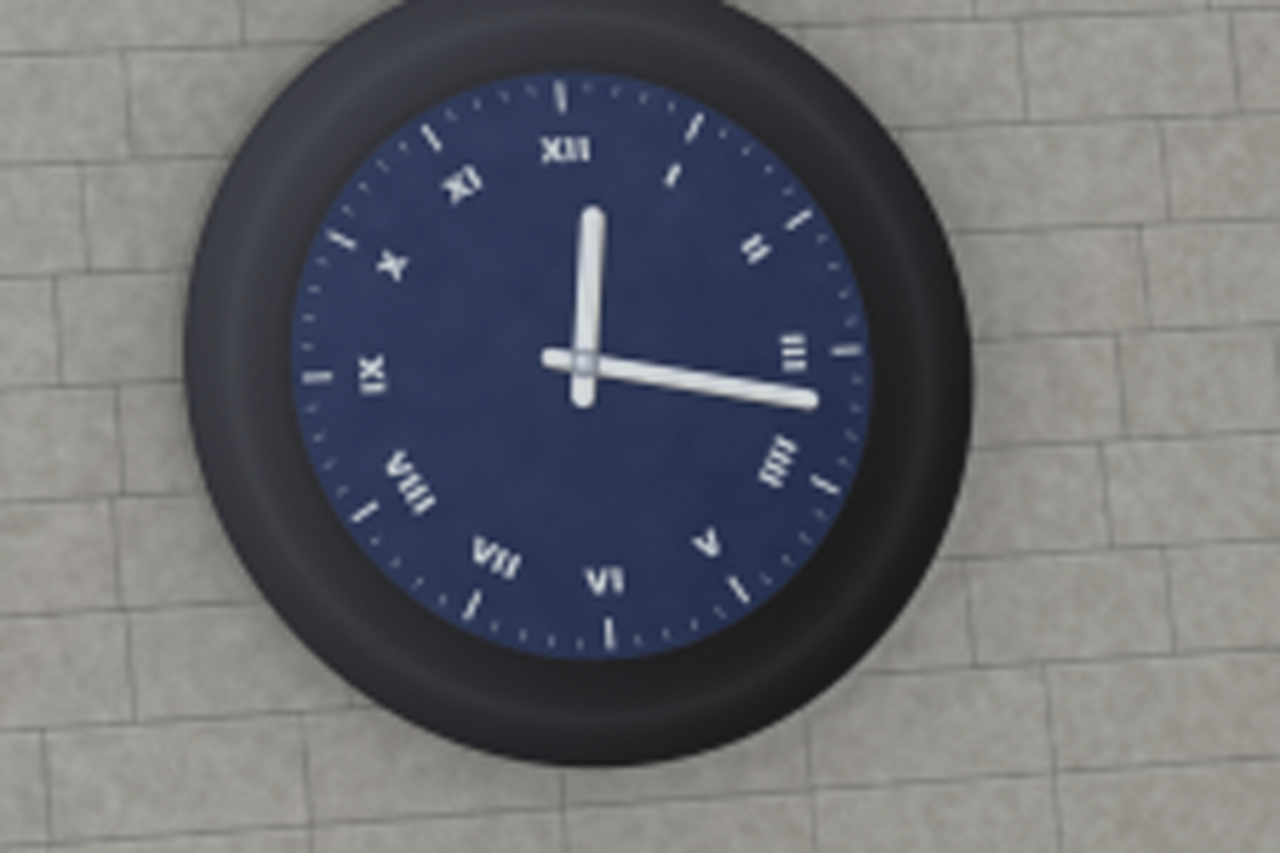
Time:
12h17
